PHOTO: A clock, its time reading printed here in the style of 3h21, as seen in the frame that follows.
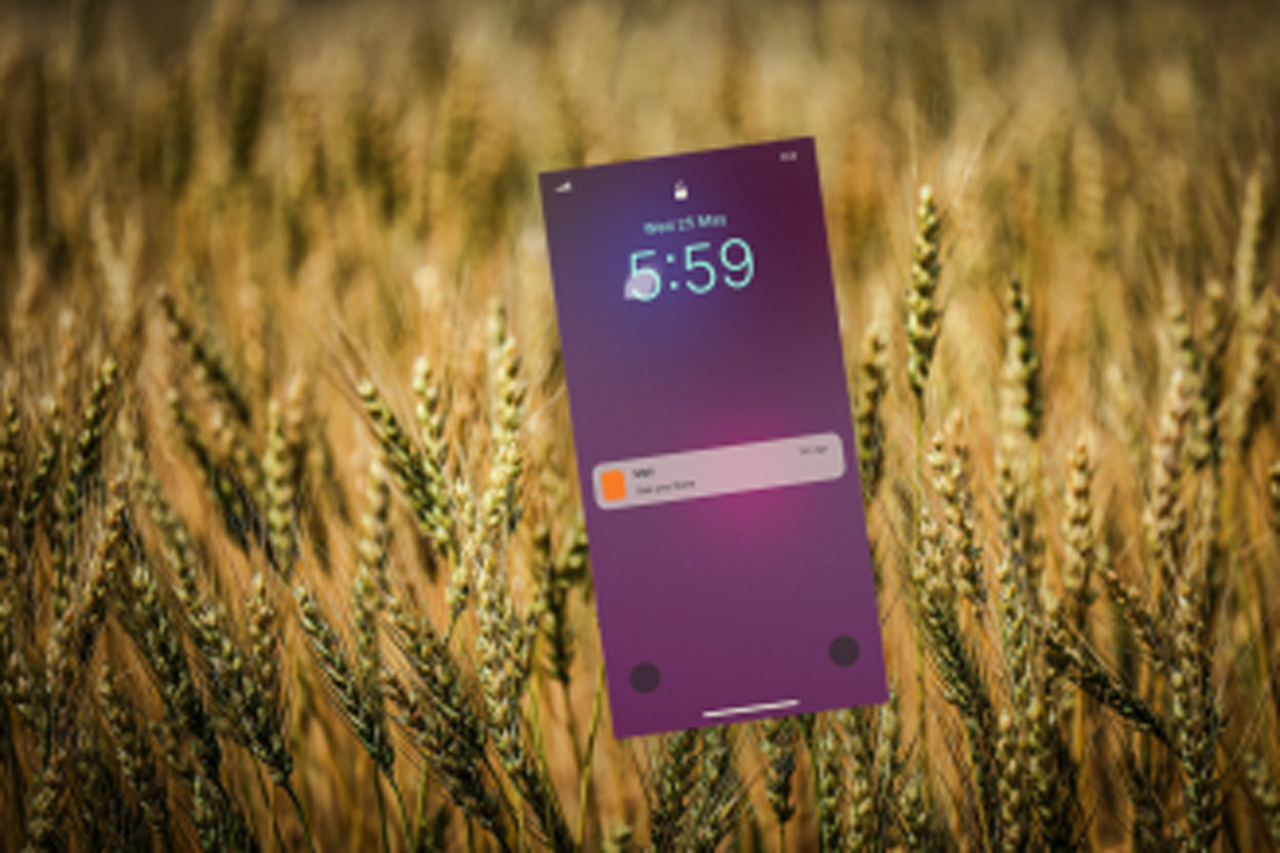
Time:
5h59
